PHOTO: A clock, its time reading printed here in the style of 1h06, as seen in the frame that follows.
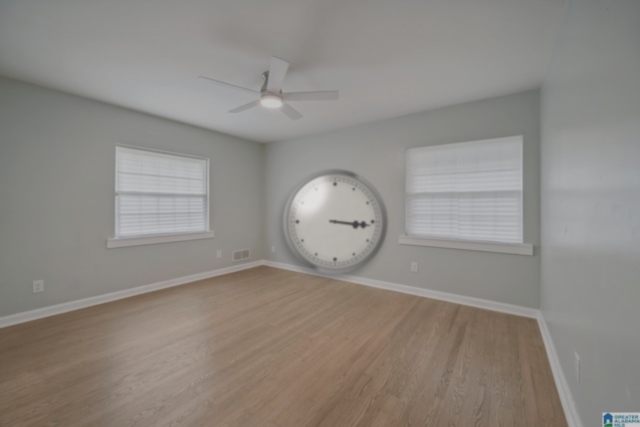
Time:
3h16
